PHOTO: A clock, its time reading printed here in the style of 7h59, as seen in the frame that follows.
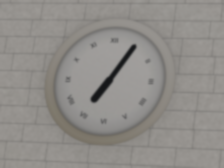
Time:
7h05
